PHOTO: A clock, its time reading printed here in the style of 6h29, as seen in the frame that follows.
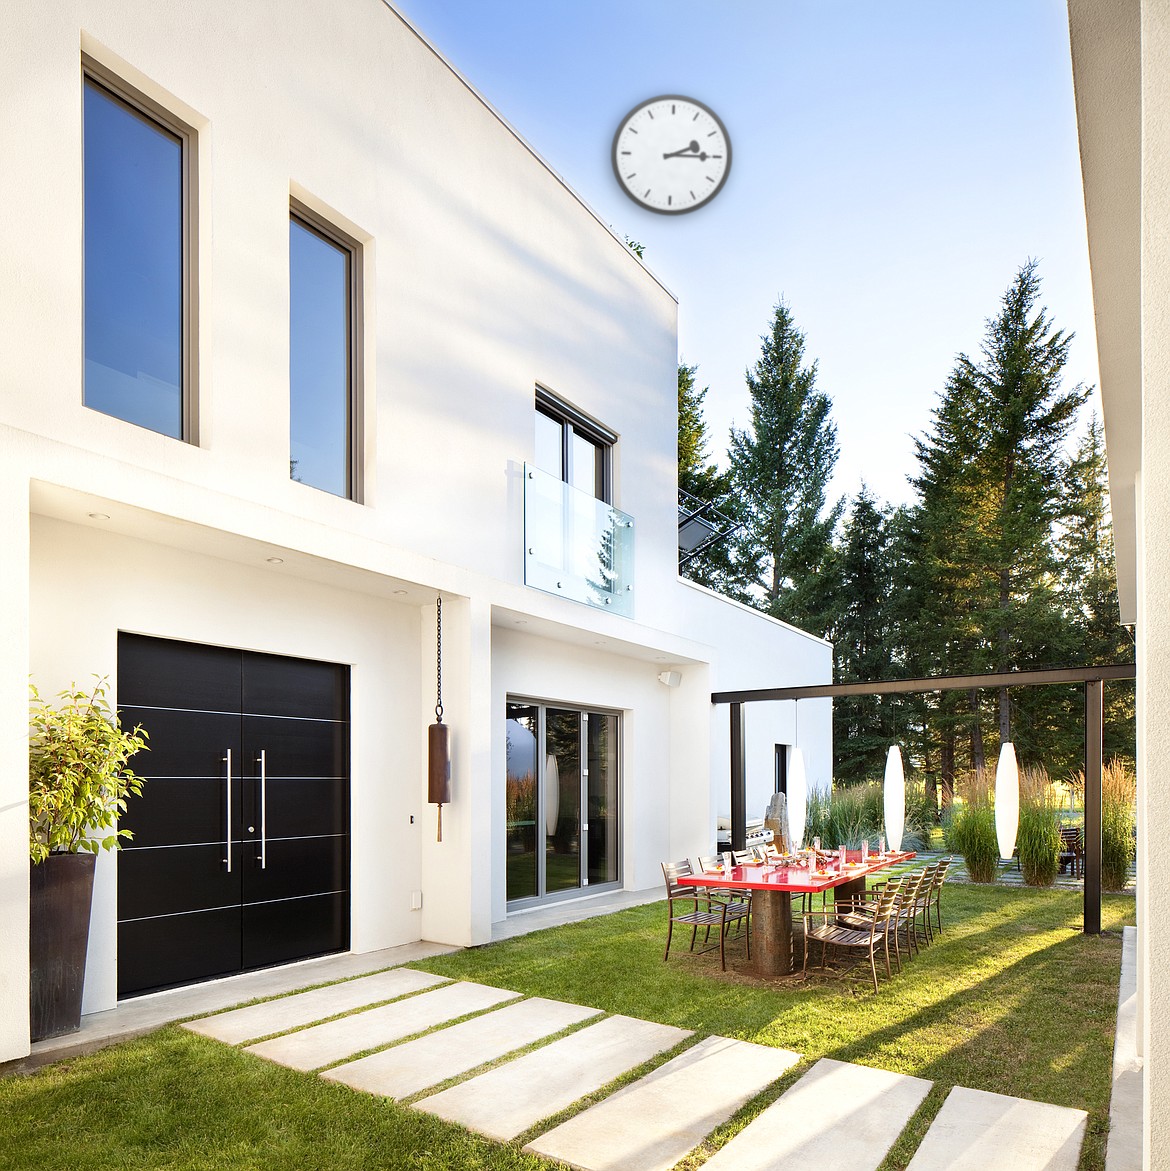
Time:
2h15
